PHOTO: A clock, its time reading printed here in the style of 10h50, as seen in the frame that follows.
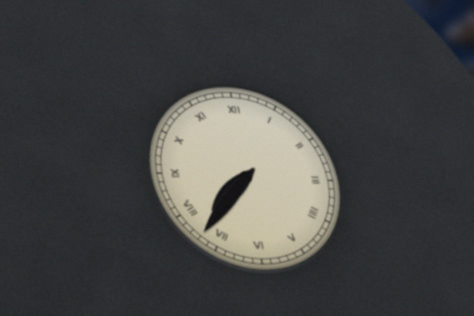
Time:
7h37
